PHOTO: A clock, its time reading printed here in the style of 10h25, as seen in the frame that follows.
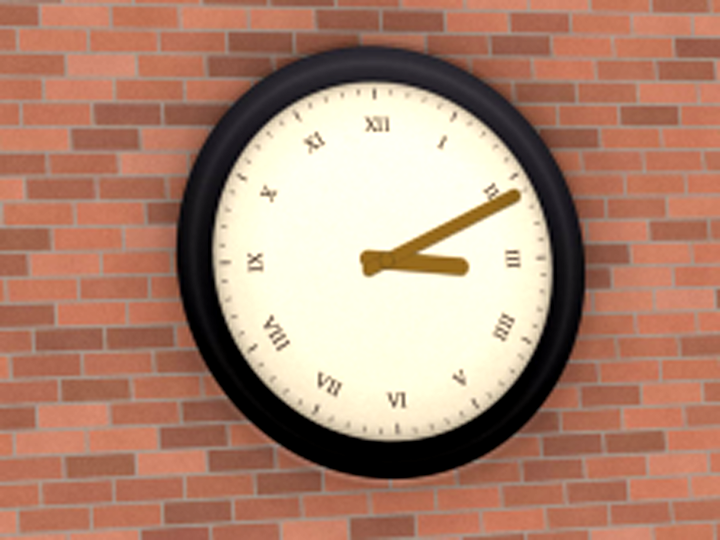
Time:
3h11
